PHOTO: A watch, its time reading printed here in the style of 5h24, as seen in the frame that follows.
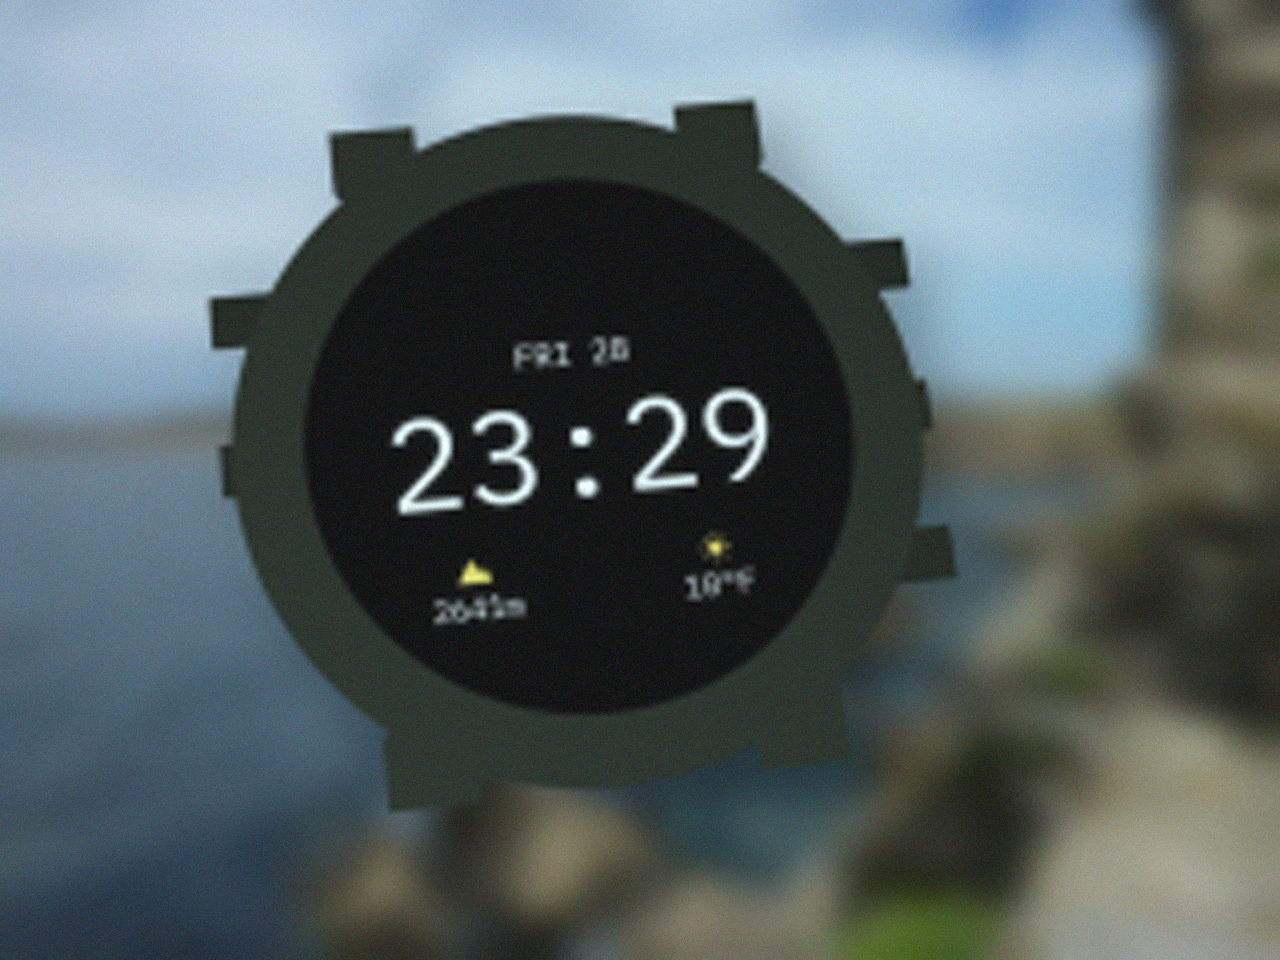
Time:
23h29
